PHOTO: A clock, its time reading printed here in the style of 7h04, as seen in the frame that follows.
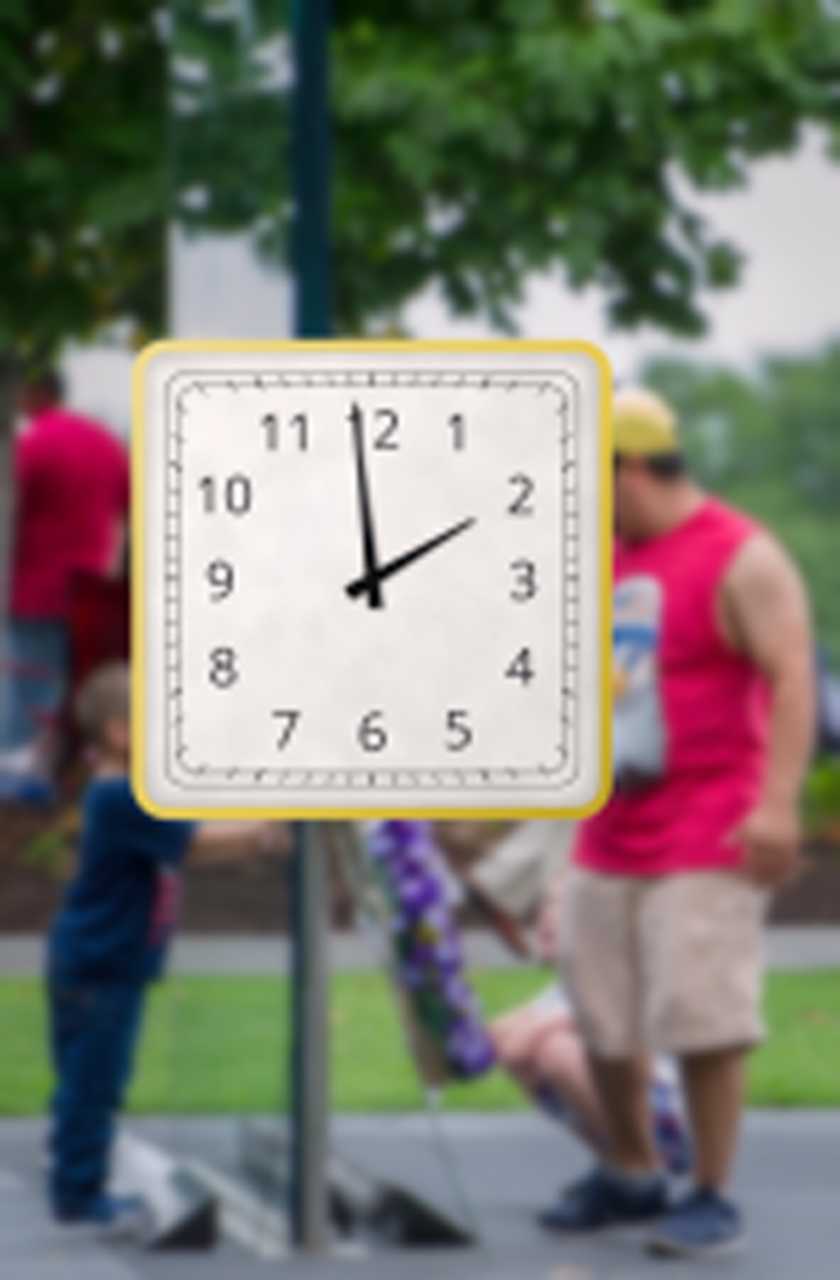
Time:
1h59
